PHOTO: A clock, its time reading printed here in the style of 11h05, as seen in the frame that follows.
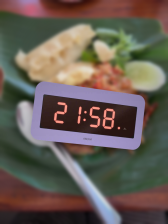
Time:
21h58
